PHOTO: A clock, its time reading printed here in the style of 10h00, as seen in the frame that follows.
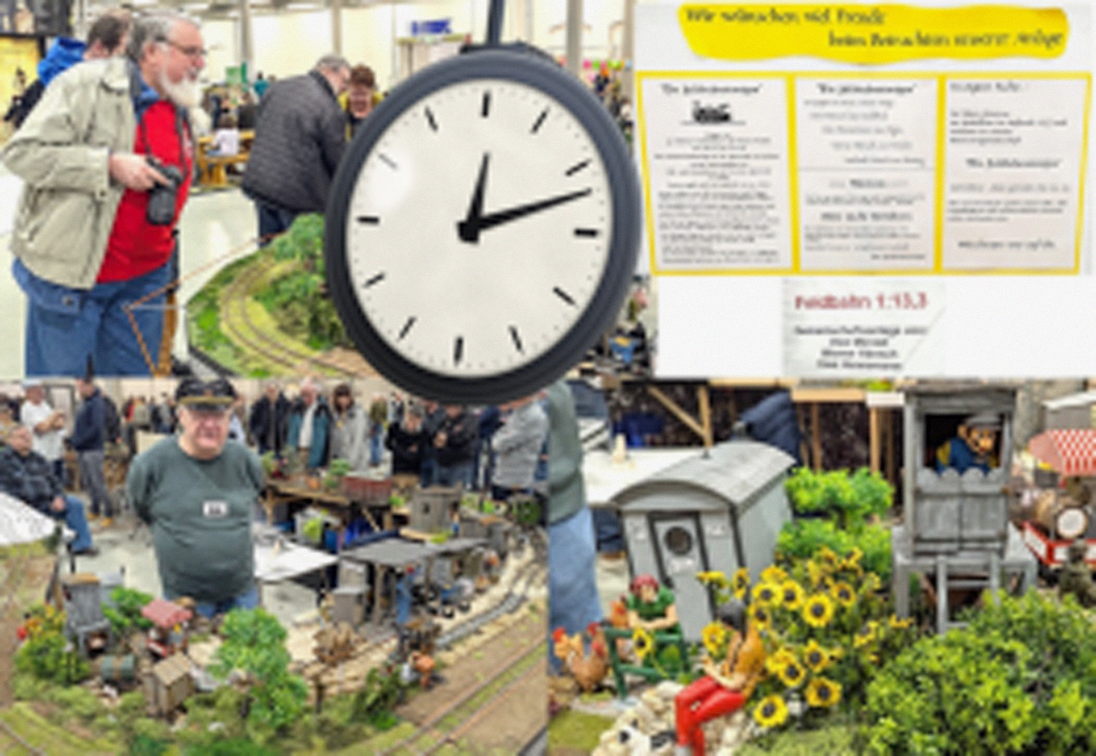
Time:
12h12
